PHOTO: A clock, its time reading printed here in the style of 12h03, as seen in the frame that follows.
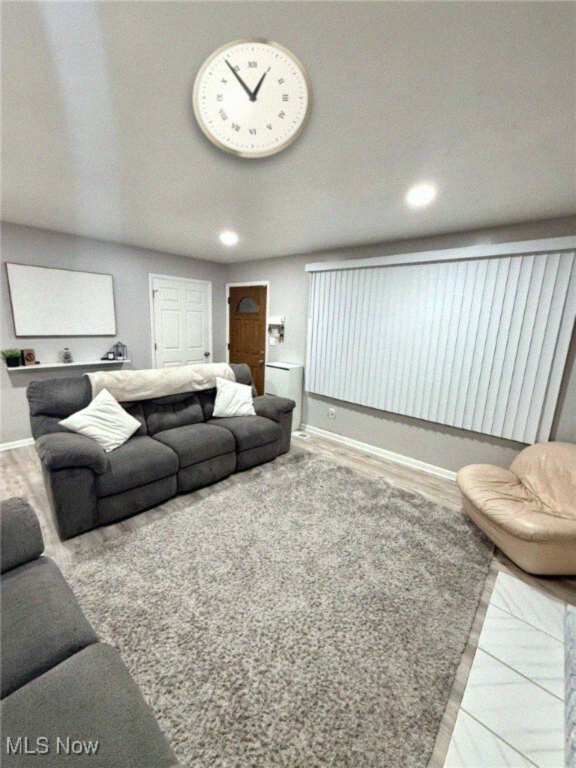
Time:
12h54
